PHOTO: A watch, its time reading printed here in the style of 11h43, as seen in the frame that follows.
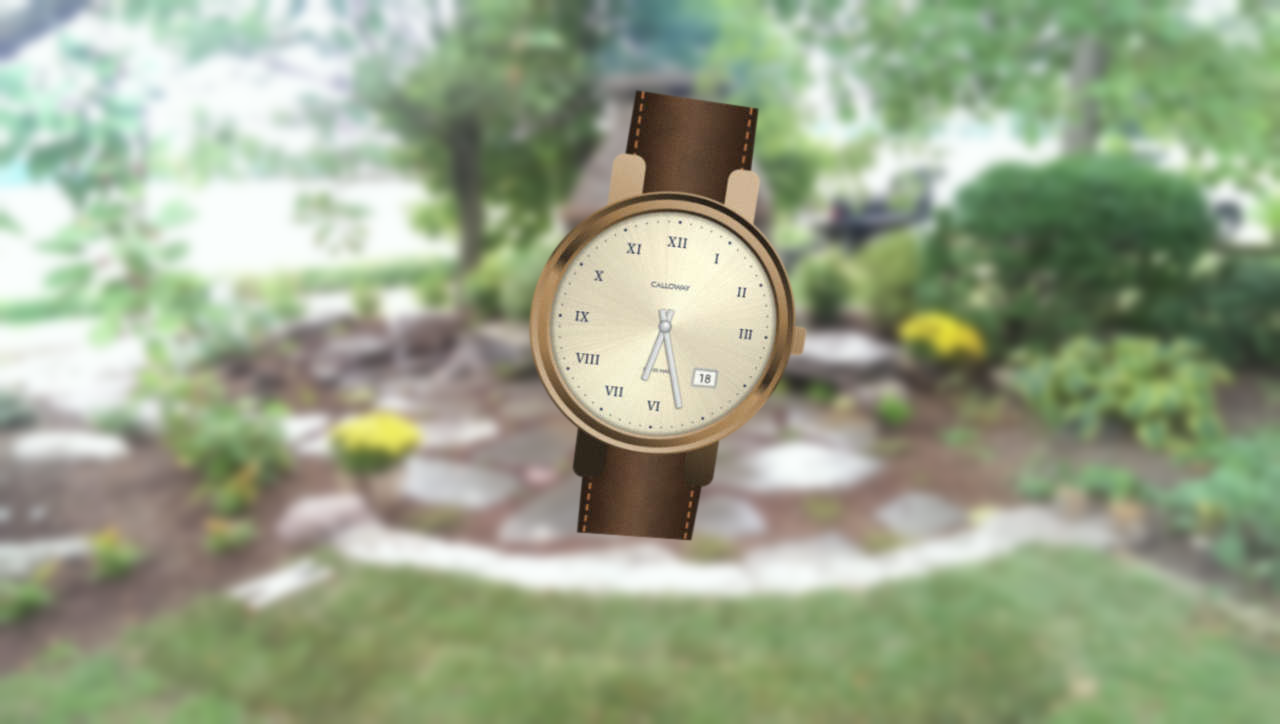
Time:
6h27
